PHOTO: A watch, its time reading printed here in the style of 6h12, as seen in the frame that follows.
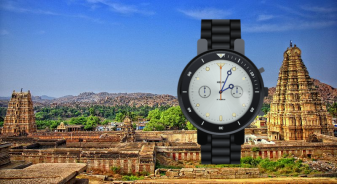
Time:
2h04
